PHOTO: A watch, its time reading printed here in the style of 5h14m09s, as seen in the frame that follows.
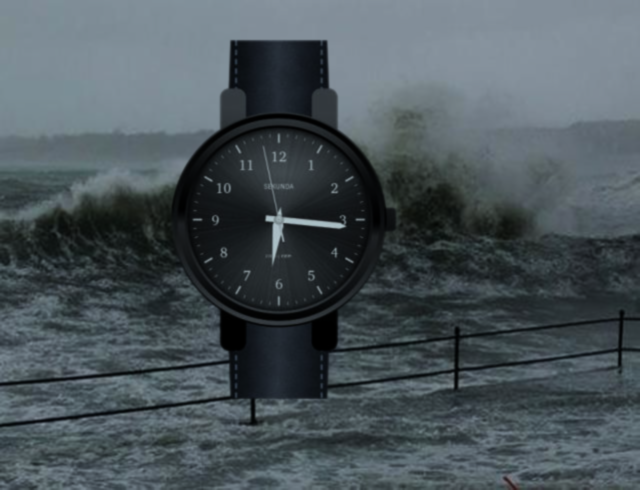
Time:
6h15m58s
